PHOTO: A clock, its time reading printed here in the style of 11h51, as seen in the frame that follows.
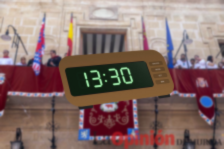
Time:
13h30
